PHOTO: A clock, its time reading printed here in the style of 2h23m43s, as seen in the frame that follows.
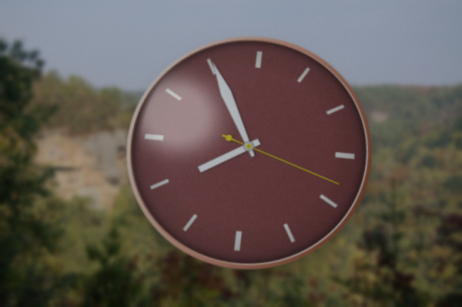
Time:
7h55m18s
